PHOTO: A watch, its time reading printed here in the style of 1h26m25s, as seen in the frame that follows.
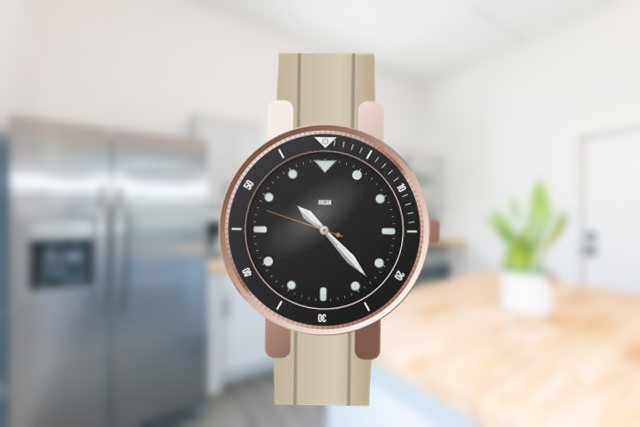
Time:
10h22m48s
